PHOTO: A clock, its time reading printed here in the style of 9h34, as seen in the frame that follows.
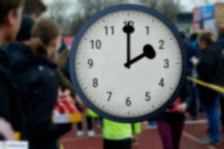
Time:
2h00
